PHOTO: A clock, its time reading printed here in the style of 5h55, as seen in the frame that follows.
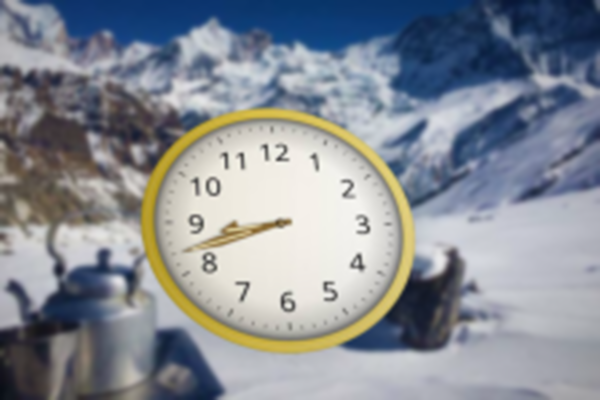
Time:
8h42
